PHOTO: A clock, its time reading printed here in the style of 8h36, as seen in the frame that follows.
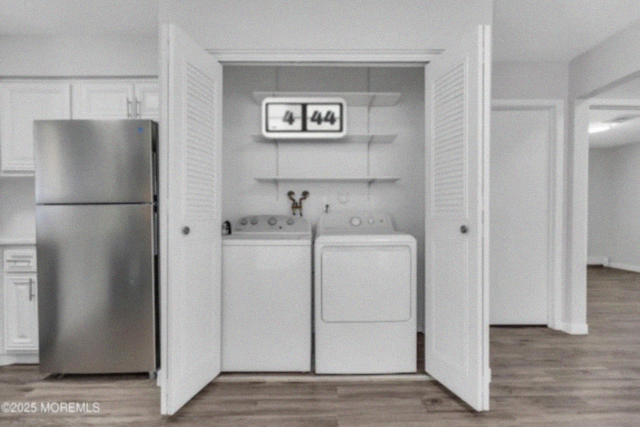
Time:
4h44
